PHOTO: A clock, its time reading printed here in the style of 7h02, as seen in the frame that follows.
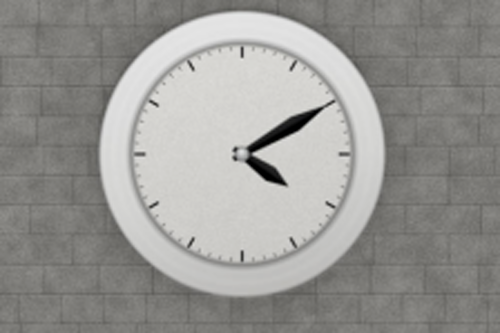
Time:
4h10
